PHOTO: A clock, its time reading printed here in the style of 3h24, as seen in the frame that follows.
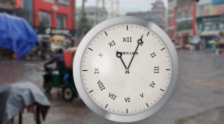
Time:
11h04
